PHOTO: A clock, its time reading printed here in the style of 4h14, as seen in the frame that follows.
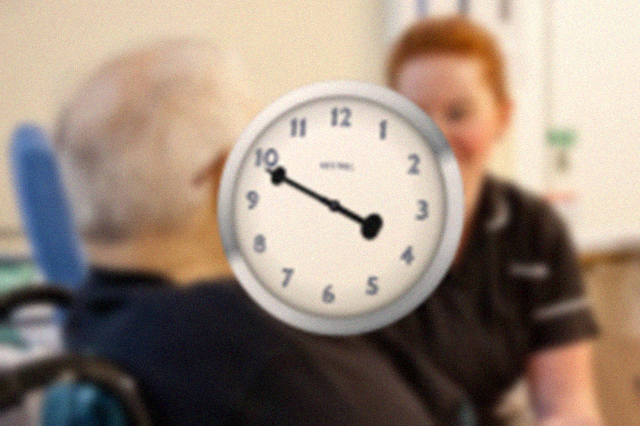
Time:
3h49
